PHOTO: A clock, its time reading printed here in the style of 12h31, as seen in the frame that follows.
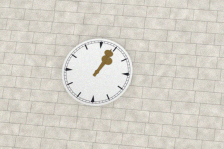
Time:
1h04
